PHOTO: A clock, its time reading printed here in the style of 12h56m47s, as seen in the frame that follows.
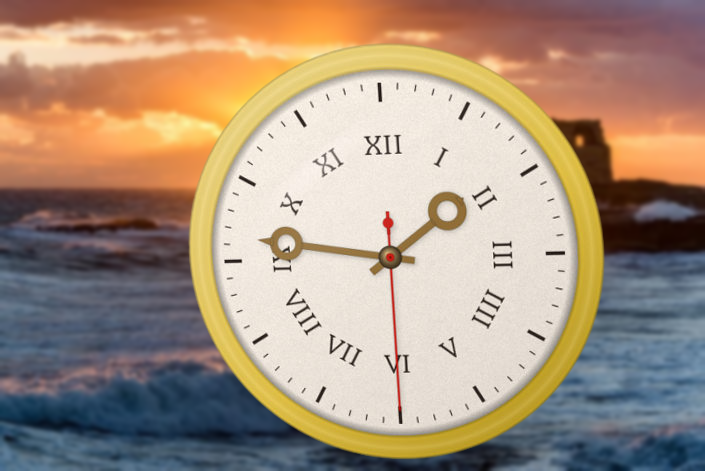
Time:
1h46m30s
